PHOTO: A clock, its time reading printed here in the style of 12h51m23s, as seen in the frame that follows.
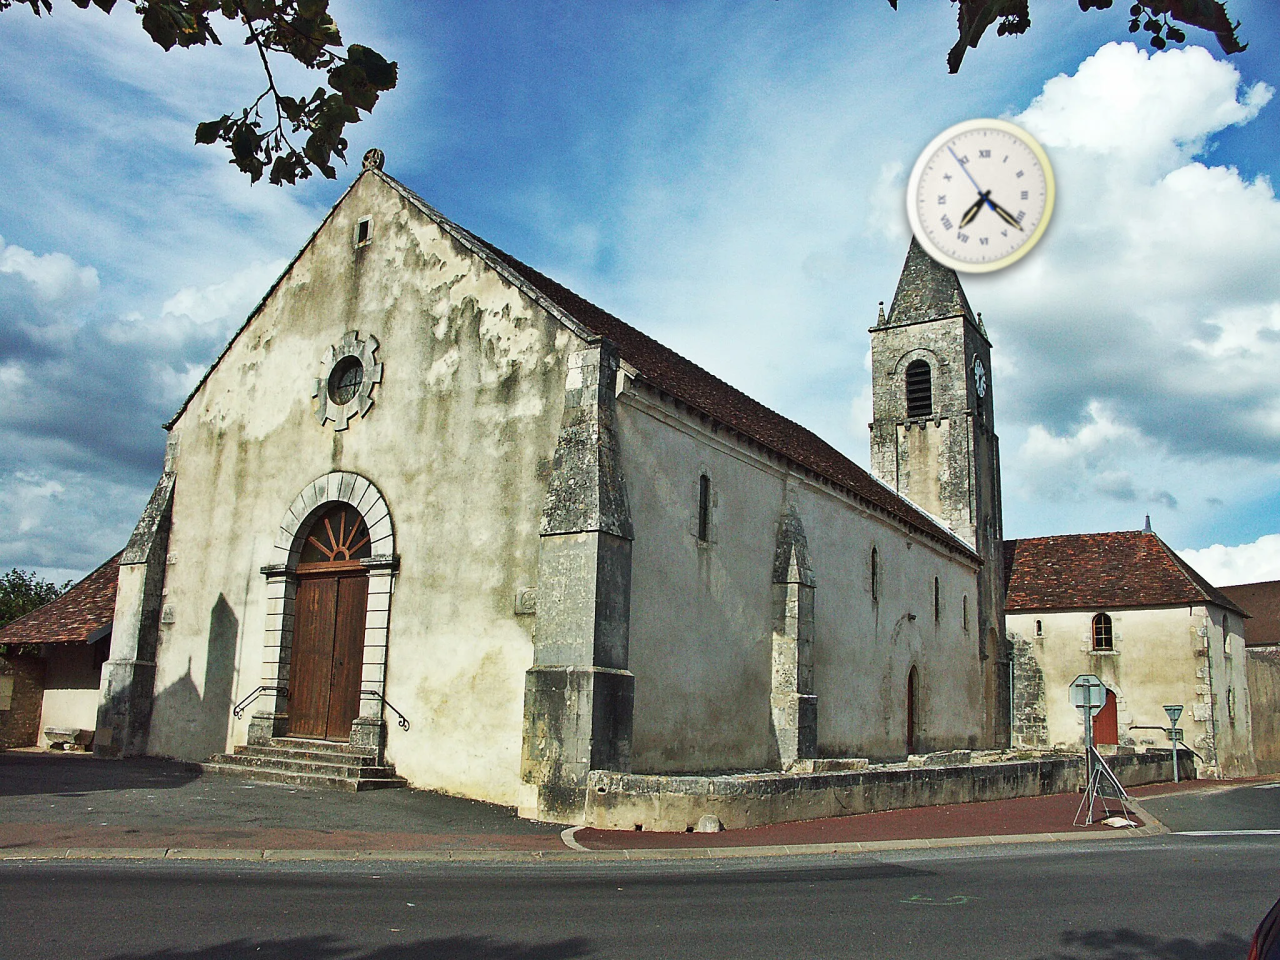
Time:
7h21m54s
